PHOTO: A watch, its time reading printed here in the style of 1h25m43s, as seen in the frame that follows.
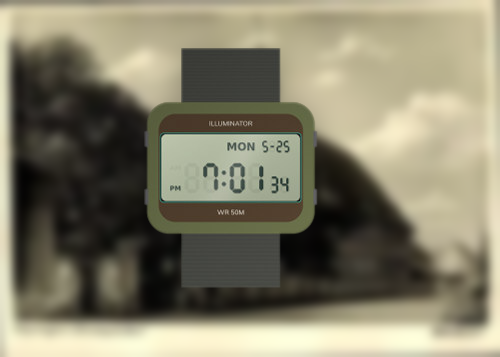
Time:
7h01m34s
